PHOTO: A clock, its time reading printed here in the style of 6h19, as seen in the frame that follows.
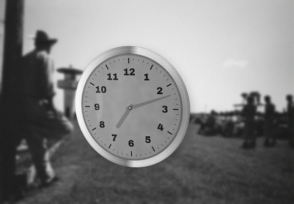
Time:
7h12
